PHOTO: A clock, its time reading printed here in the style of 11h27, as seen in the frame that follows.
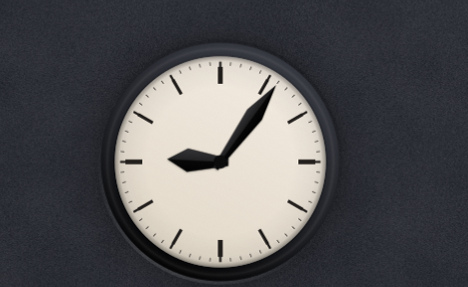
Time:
9h06
